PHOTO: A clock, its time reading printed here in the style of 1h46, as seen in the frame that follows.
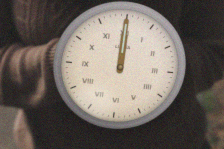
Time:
12h00
